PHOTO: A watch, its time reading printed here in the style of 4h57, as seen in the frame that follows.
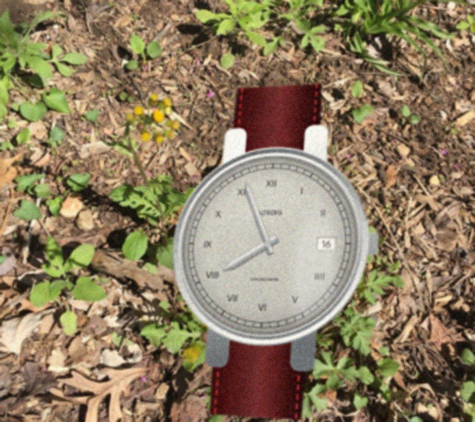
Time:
7h56
